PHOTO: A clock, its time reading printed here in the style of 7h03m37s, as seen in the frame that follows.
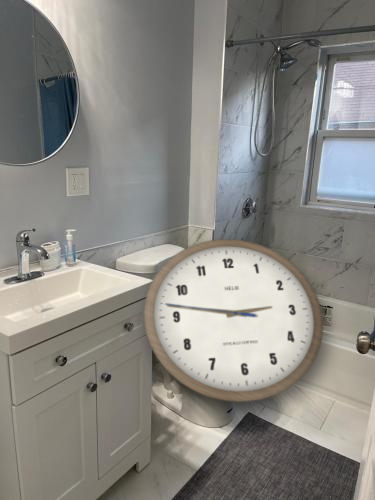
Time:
2h46m47s
